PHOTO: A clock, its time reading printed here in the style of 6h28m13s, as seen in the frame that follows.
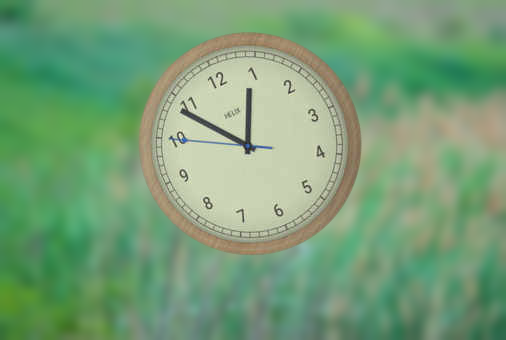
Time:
12h53m50s
